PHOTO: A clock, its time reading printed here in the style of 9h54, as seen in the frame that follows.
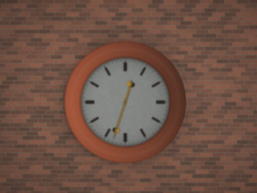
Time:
12h33
